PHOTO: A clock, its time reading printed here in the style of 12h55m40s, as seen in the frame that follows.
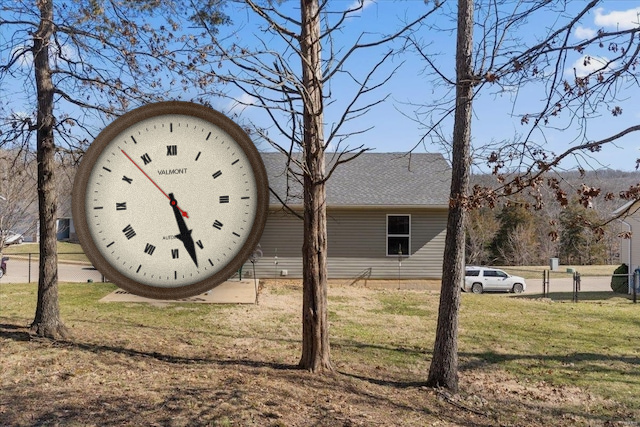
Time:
5h26m53s
